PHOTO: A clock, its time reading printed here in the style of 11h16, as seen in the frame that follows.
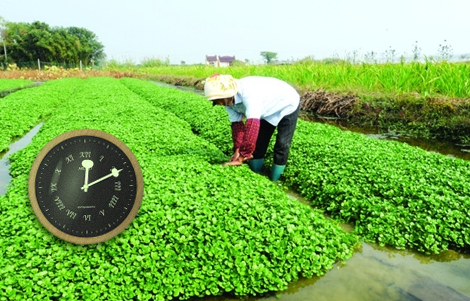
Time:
12h11
